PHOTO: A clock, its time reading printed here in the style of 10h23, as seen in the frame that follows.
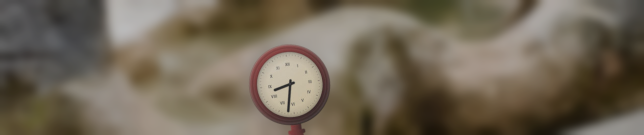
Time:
8h32
